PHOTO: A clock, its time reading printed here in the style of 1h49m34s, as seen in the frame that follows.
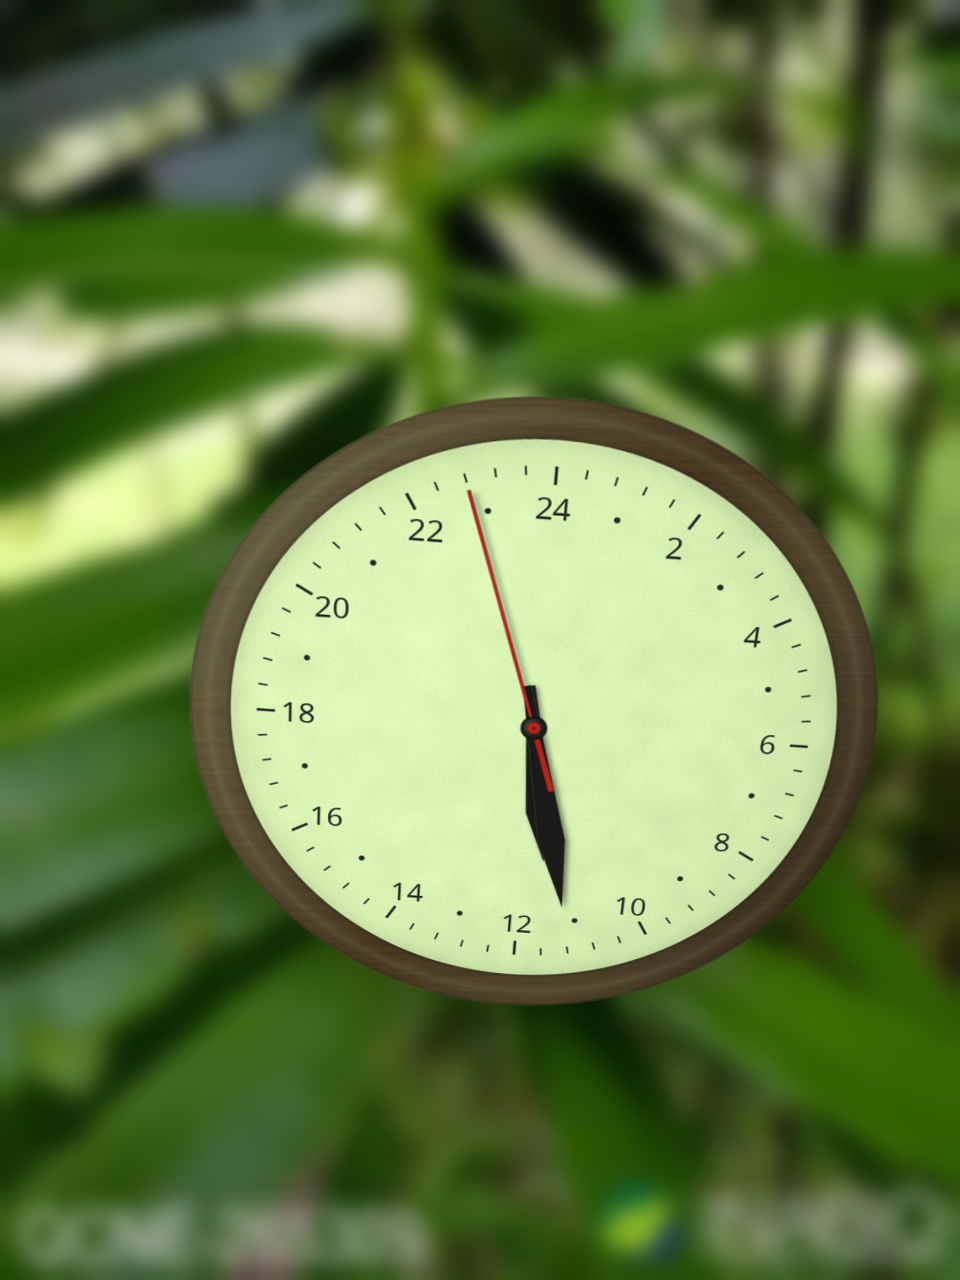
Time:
11h27m57s
